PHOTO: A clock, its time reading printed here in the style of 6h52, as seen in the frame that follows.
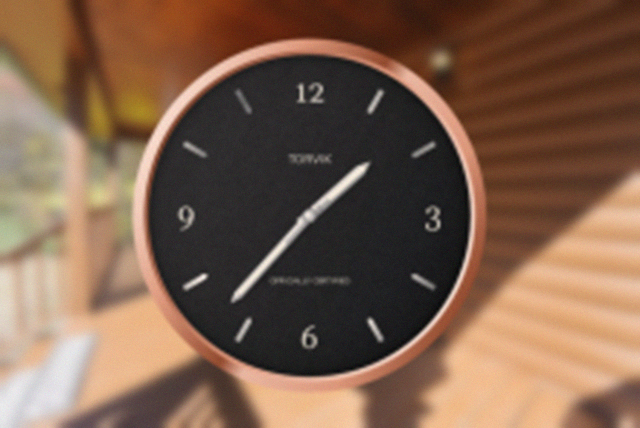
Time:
1h37
